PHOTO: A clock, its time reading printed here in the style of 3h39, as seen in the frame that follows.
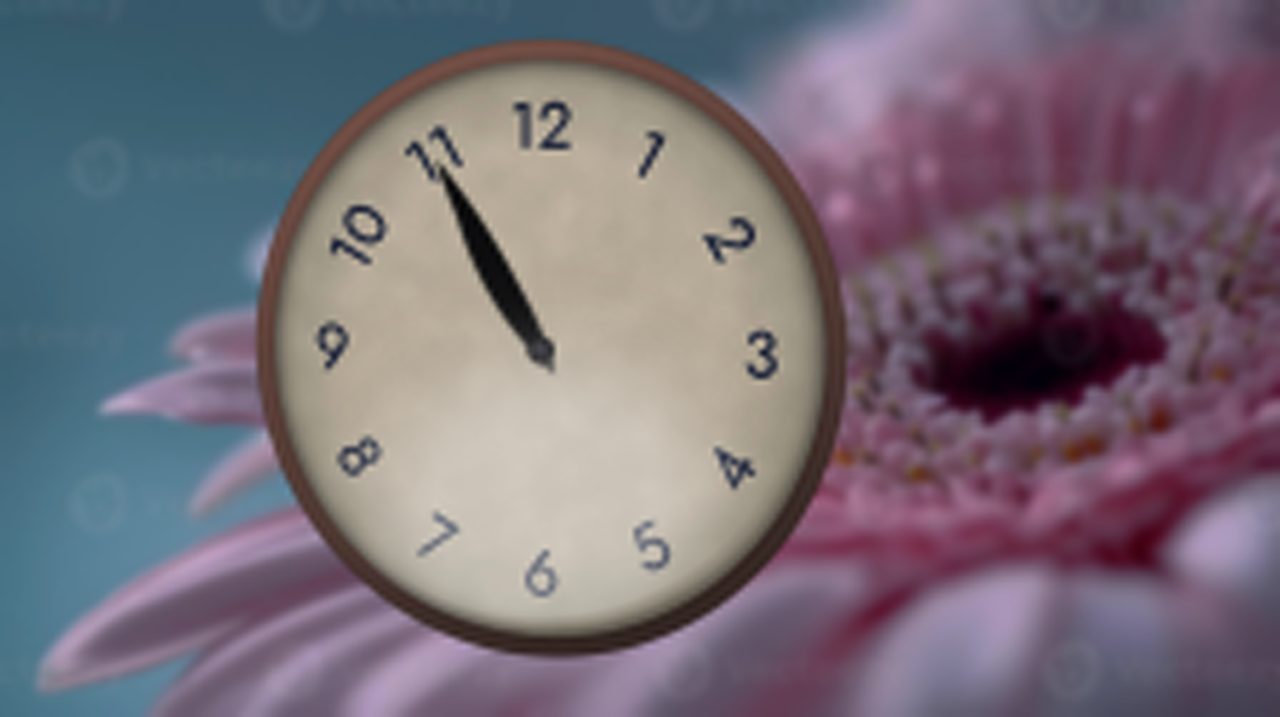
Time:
10h55
